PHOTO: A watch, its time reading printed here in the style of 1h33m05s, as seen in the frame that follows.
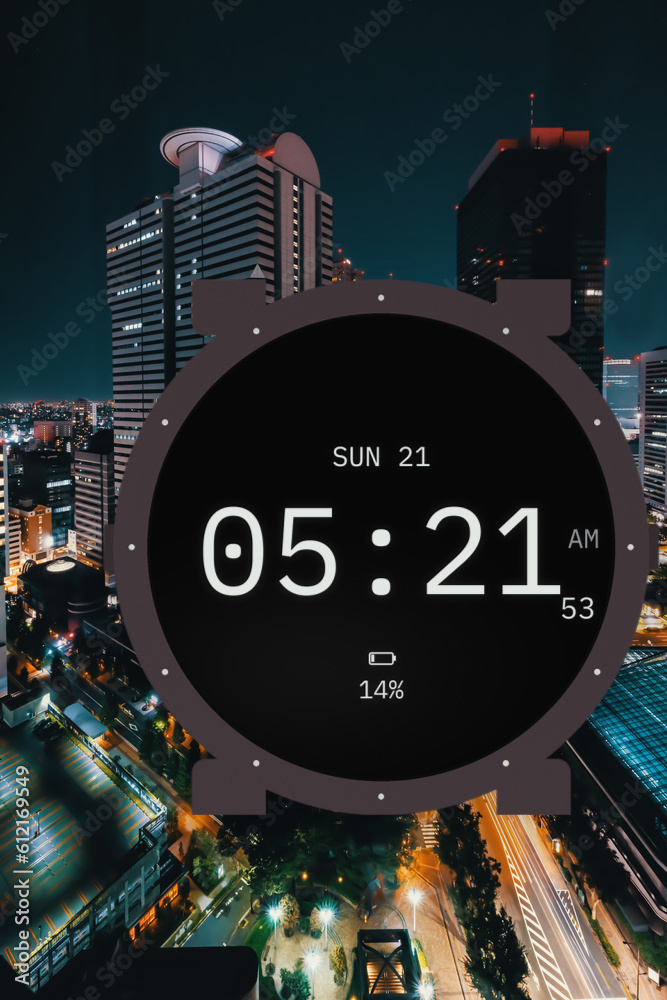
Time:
5h21m53s
